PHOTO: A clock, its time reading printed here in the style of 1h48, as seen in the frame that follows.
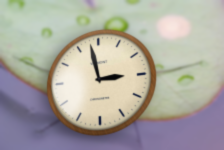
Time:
2h58
